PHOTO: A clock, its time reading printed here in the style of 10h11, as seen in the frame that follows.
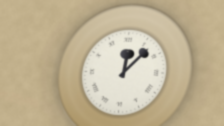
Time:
12h07
